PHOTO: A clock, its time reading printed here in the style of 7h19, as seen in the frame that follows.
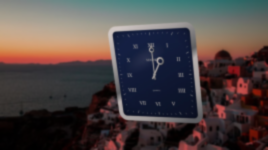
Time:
1h00
